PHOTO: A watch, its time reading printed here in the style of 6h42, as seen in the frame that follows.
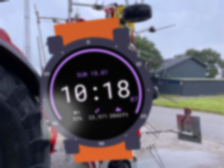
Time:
10h18
